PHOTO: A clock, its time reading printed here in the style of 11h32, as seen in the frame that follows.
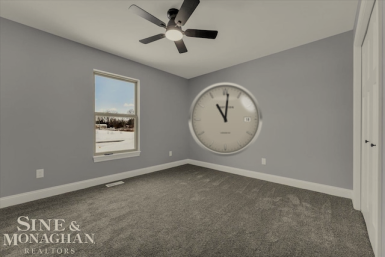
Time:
11h01
